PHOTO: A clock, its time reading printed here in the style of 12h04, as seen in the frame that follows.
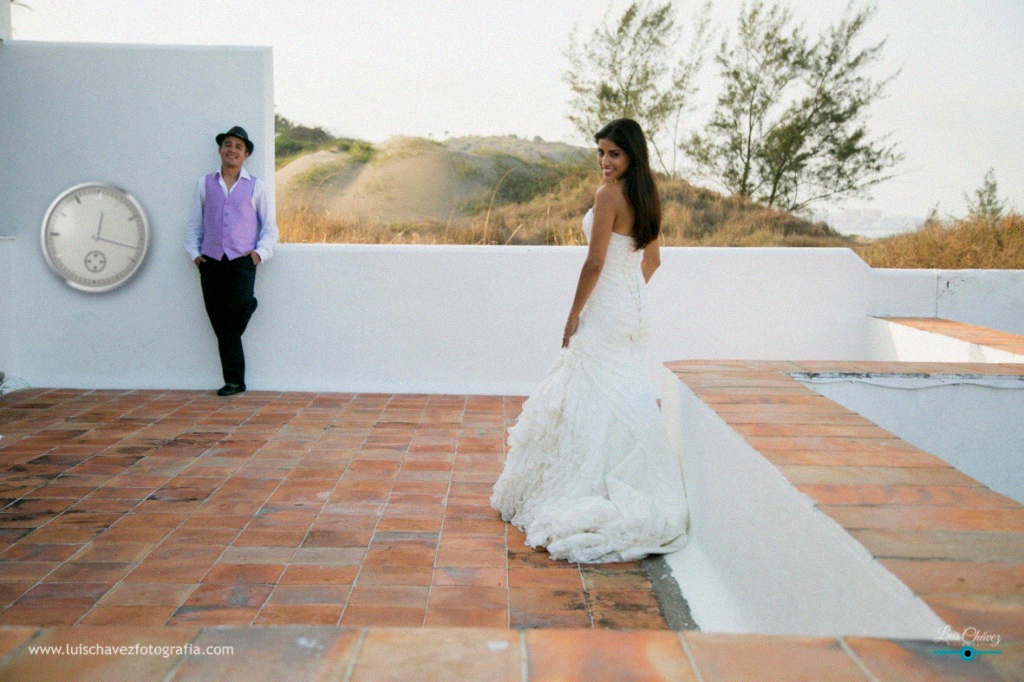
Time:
12h17
